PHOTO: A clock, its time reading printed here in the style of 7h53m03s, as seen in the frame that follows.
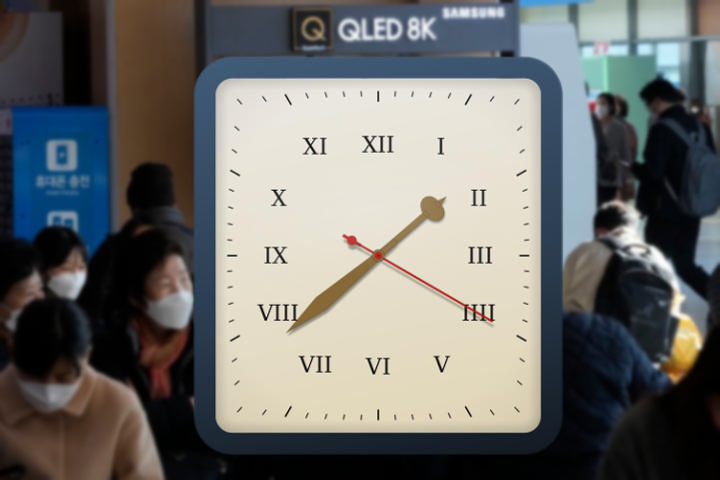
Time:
1h38m20s
